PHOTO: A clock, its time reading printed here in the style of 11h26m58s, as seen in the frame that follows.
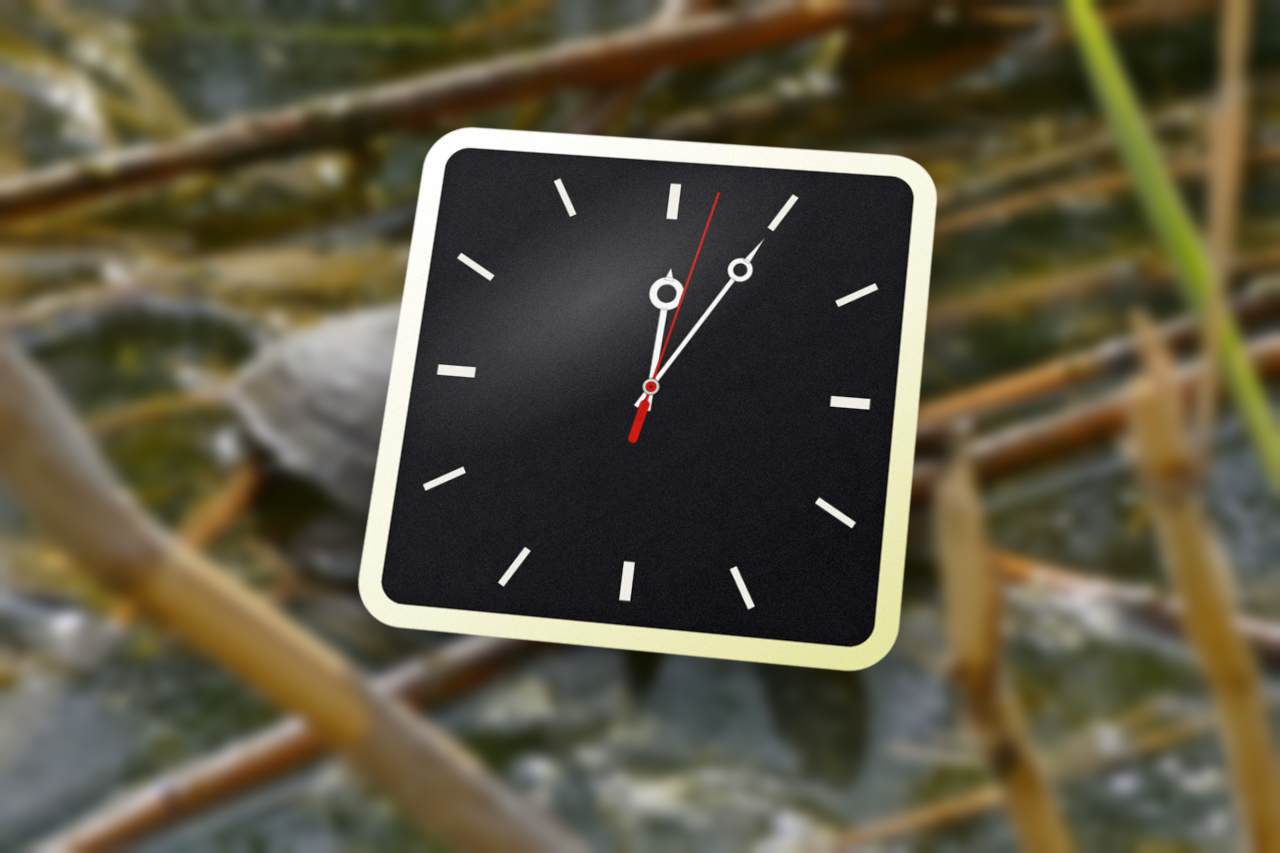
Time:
12h05m02s
